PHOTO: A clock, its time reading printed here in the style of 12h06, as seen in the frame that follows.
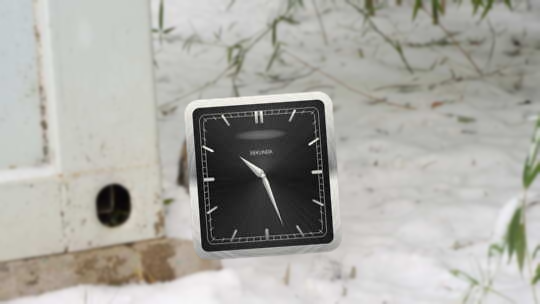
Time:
10h27
